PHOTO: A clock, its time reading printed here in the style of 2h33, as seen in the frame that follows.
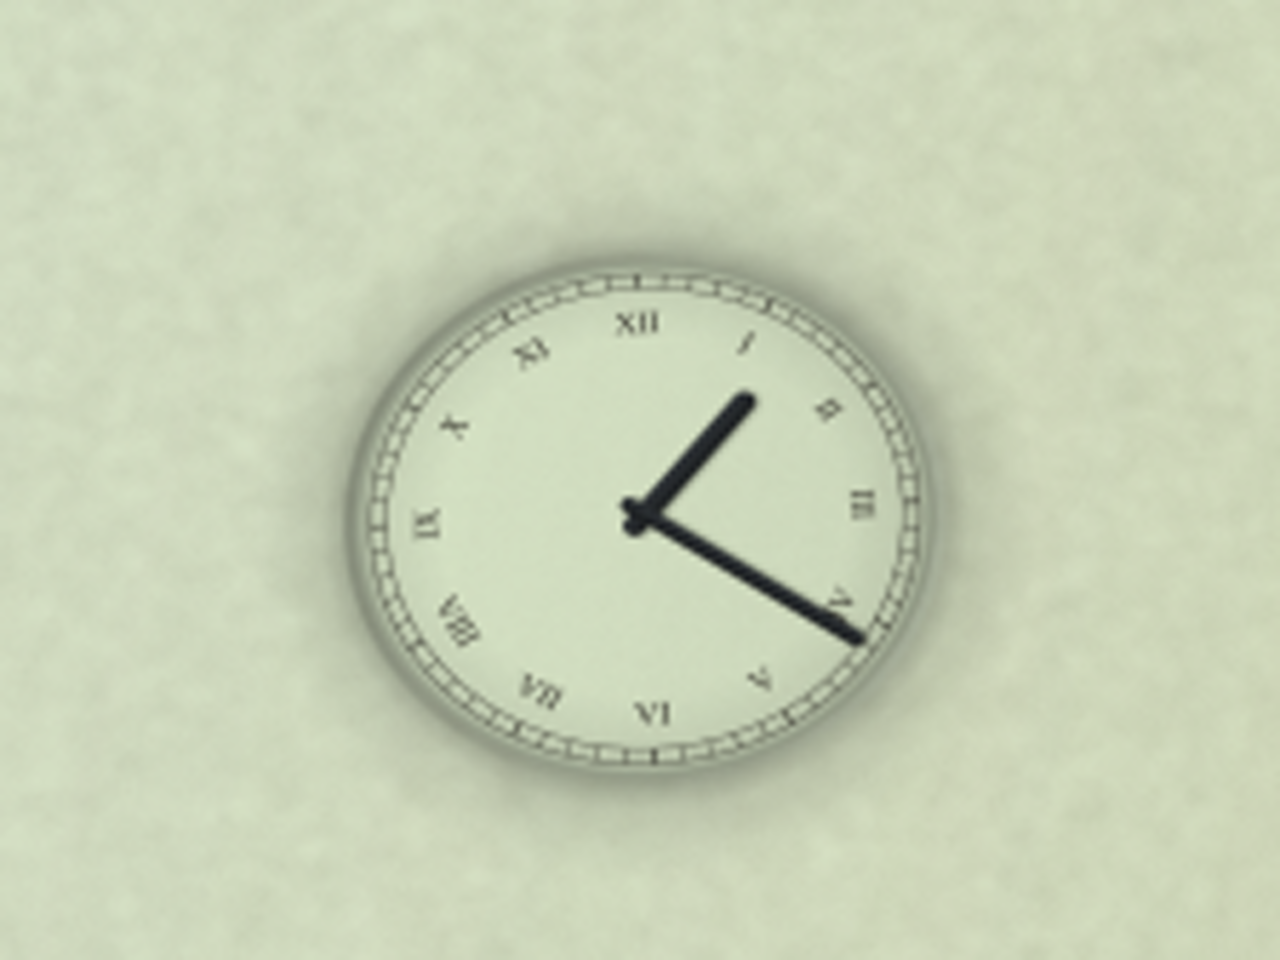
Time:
1h21
